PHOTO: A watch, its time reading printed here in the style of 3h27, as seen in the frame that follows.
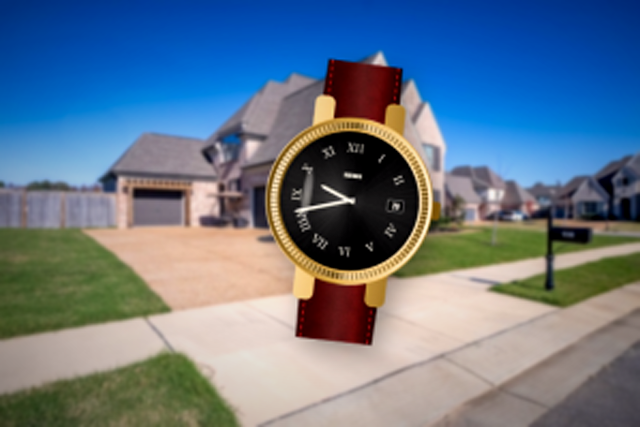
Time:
9h42
